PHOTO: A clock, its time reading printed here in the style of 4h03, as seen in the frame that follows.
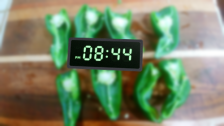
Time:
8h44
